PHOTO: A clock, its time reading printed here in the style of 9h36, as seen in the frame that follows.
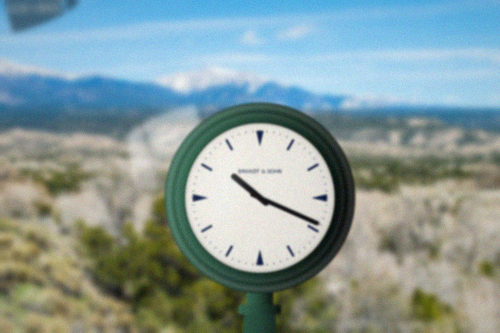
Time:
10h19
